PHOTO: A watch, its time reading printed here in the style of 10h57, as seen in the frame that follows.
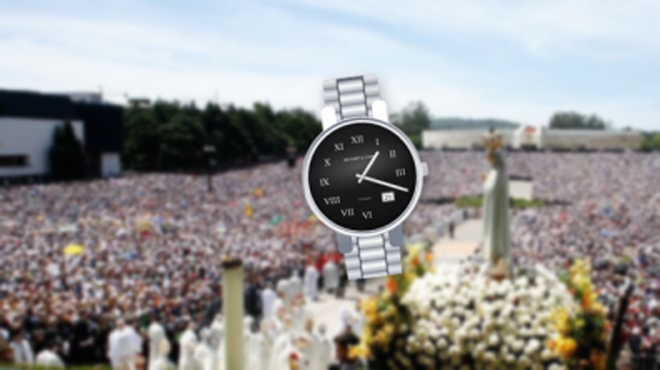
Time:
1h19
